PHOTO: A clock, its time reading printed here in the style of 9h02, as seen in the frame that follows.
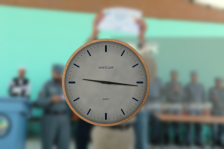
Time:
9h16
